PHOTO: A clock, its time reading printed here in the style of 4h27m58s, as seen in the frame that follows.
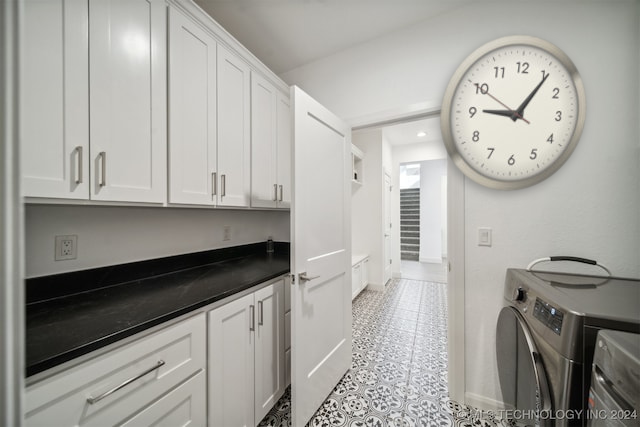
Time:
9h05m50s
